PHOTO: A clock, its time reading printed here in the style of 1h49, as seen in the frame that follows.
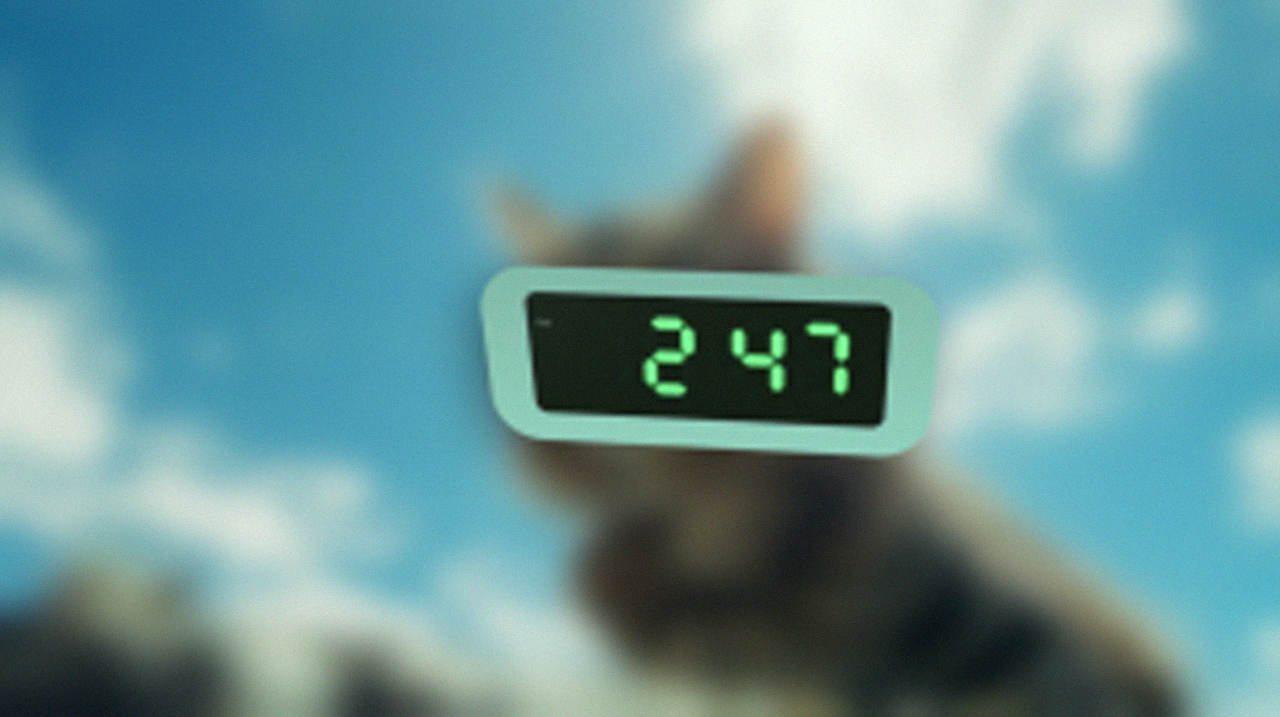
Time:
2h47
